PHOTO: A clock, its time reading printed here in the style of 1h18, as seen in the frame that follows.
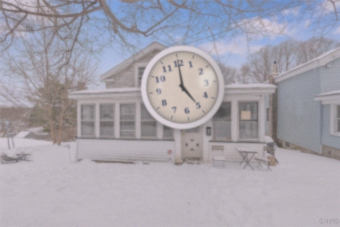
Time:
5h00
